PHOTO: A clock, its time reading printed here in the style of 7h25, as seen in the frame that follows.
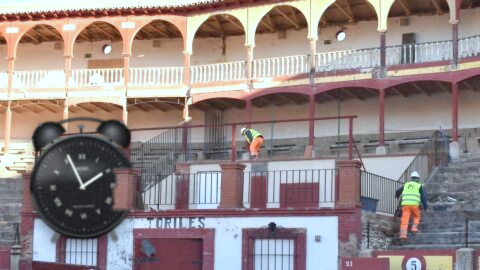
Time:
1h56
